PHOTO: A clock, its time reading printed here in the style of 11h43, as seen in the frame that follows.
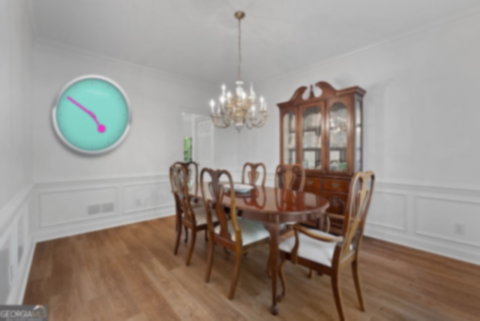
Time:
4h51
